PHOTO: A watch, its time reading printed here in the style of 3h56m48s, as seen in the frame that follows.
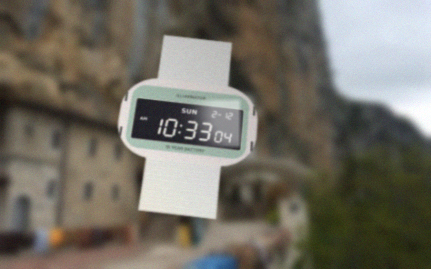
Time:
10h33m04s
